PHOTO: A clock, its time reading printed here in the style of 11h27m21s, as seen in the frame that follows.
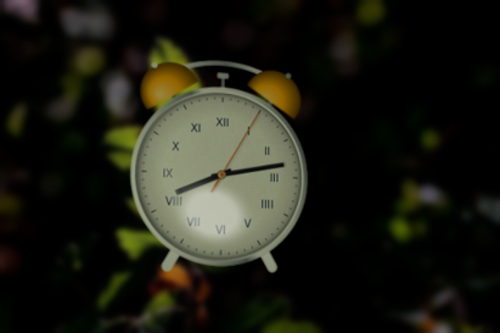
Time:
8h13m05s
